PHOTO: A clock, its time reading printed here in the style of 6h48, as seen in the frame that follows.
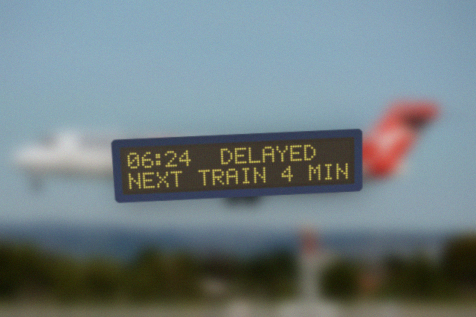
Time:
6h24
